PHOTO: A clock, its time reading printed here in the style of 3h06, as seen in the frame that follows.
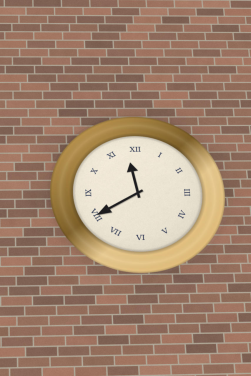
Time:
11h40
